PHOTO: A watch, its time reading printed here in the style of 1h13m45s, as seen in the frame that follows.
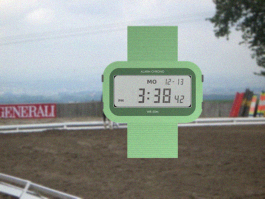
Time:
3h38m42s
